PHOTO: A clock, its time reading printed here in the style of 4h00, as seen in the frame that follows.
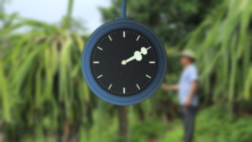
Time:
2h10
